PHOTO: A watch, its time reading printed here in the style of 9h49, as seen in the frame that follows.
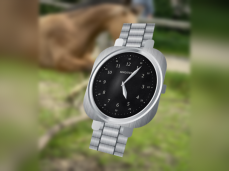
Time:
5h06
